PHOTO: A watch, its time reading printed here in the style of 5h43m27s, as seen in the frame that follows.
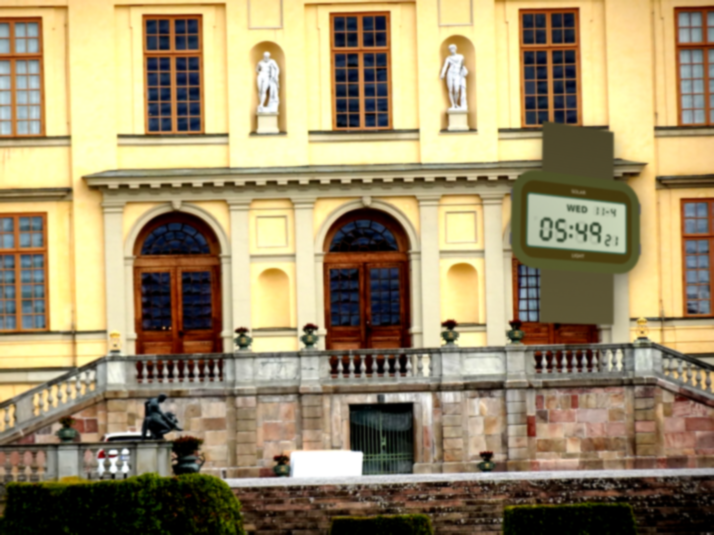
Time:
5h49m21s
